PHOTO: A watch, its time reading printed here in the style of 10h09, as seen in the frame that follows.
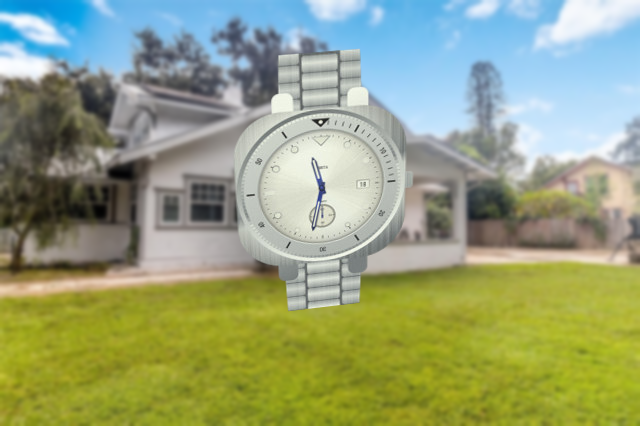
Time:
11h32
